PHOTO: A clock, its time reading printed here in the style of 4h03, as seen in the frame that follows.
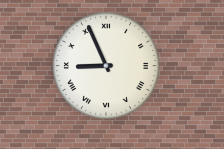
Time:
8h56
